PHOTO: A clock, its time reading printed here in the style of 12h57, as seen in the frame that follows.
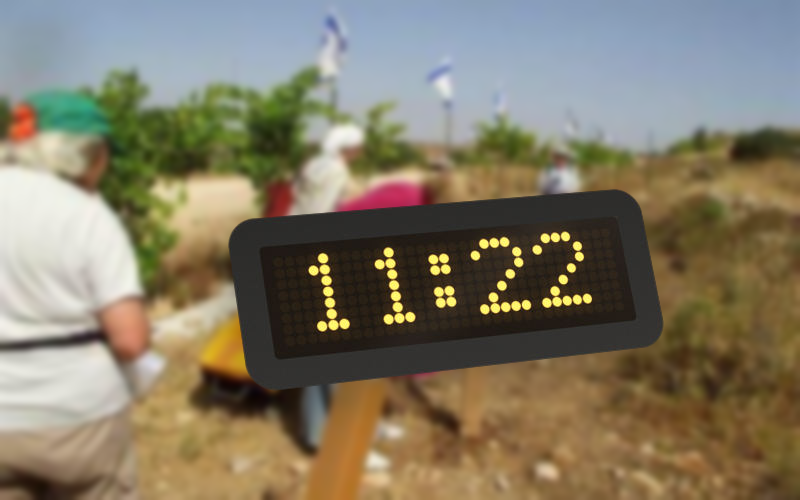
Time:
11h22
